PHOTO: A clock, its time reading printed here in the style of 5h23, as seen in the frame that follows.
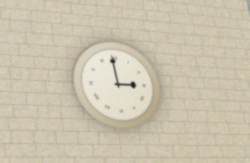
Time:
2h59
